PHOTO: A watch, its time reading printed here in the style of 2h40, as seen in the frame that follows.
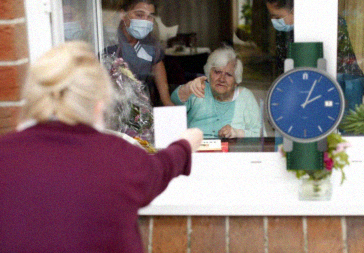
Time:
2h04
